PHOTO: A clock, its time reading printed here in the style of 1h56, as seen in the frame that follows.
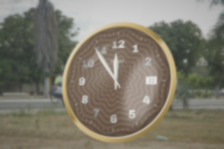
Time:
11h54
